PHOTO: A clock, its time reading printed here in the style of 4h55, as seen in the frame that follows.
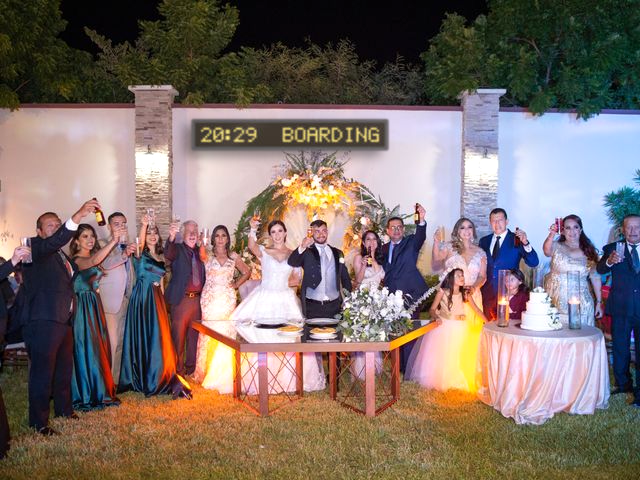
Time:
20h29
